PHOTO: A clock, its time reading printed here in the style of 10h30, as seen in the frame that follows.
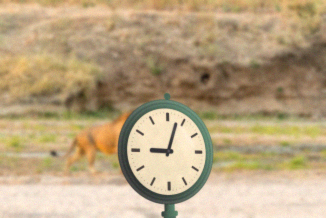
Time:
9h03
